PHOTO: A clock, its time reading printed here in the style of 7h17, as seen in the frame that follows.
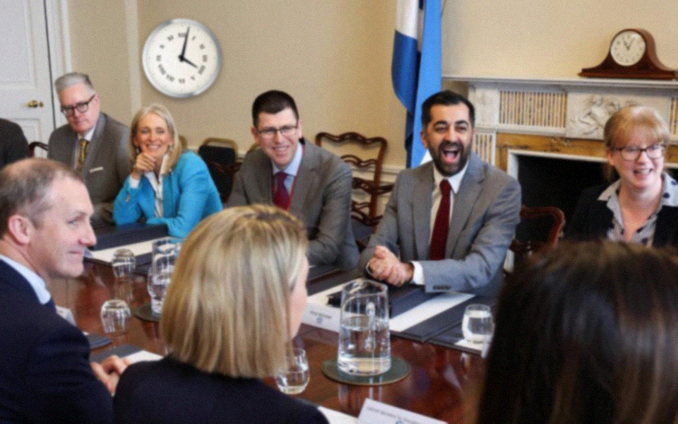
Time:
4h02
